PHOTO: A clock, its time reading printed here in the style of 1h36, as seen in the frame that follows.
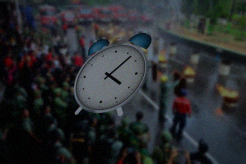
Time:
4h07
